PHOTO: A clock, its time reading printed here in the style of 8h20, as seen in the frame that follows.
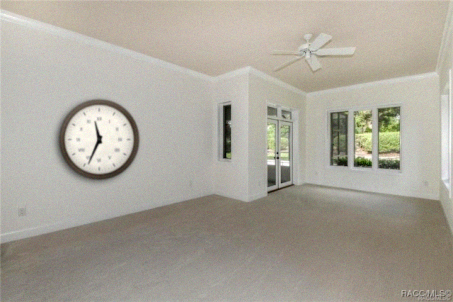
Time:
11h34
